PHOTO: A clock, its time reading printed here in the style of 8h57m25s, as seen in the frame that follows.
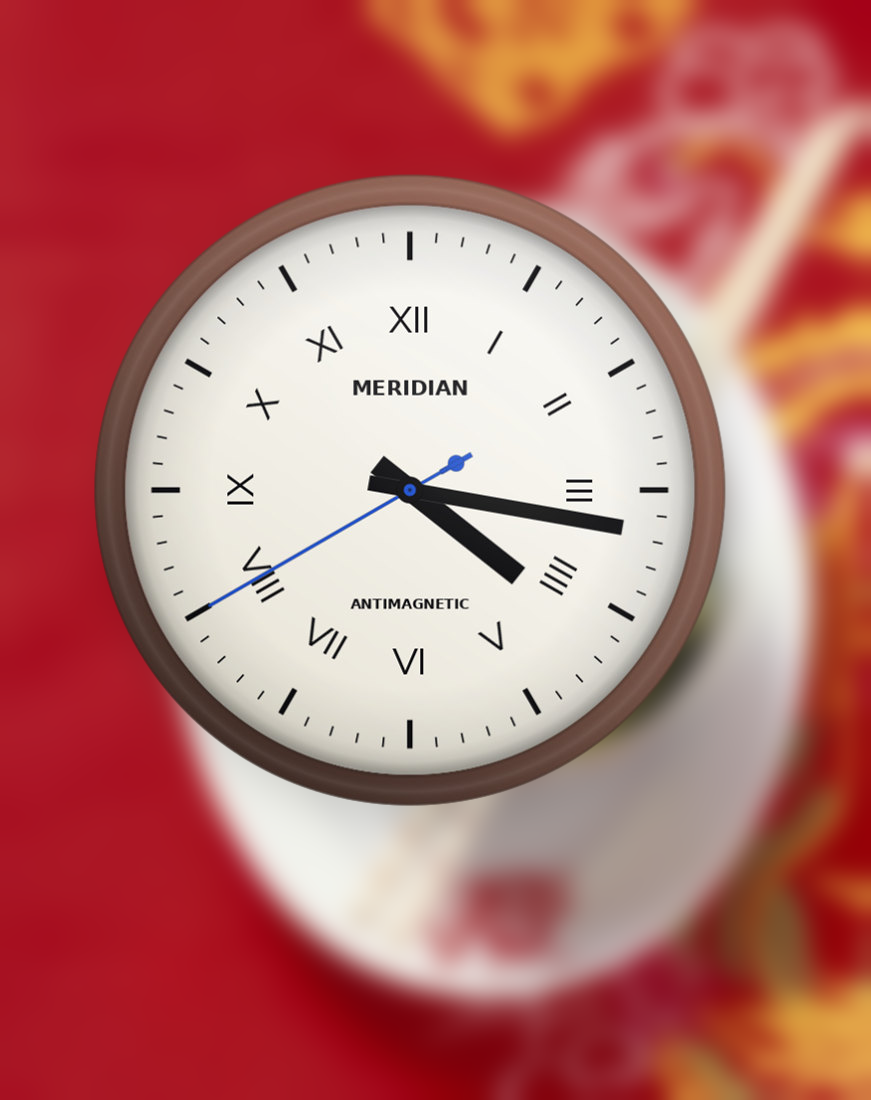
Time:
4h16m40s
